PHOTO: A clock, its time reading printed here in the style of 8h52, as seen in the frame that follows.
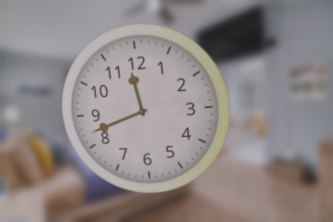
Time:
11h42
